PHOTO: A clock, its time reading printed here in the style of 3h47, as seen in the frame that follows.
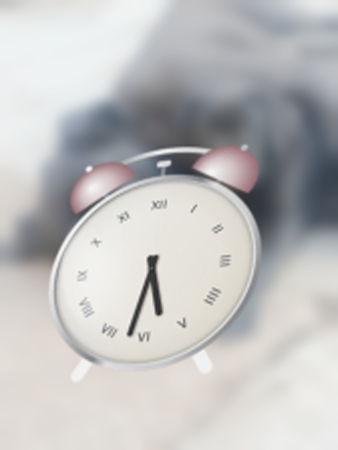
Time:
5h32
